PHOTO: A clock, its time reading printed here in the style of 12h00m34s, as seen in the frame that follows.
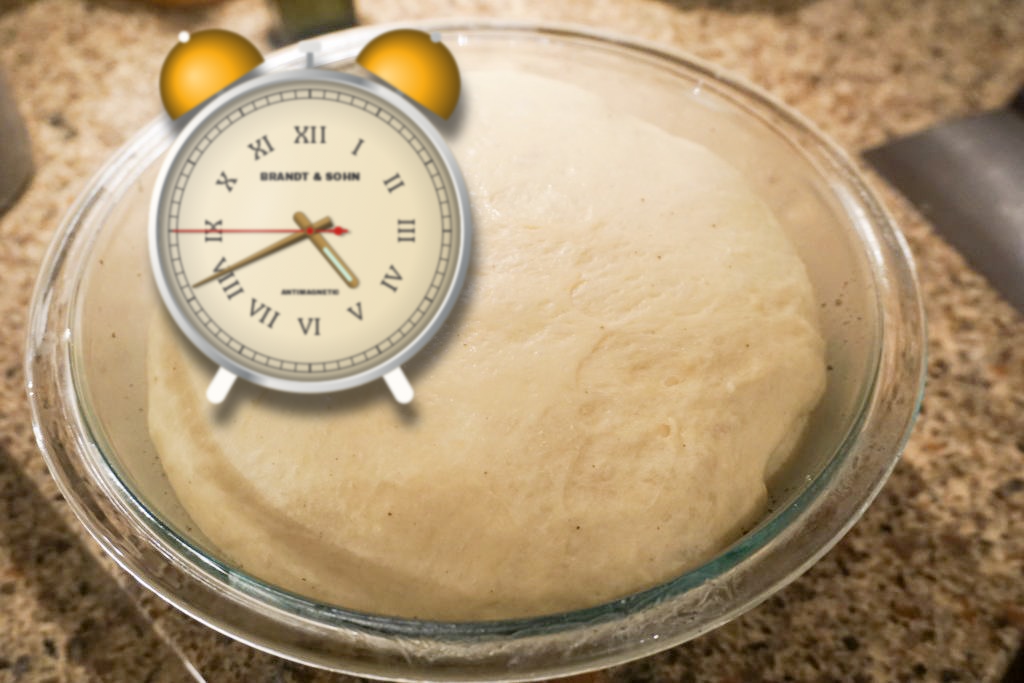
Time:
4h40m45s
